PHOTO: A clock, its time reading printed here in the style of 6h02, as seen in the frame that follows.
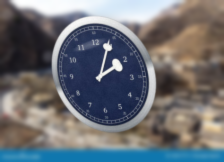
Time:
2h04
